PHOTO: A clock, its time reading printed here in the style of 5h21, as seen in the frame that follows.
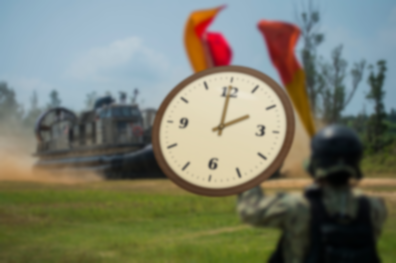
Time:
2h00
